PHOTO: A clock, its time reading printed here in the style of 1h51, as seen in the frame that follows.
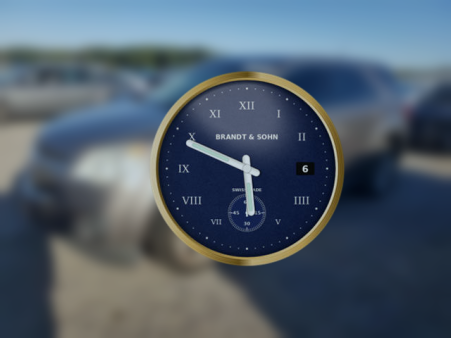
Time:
5h49
